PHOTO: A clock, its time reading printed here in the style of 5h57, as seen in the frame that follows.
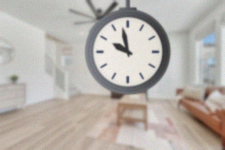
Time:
9h58
